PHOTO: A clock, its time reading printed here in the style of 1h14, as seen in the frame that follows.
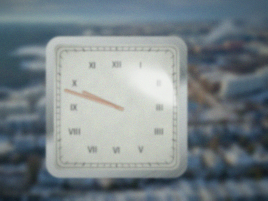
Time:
9h48
